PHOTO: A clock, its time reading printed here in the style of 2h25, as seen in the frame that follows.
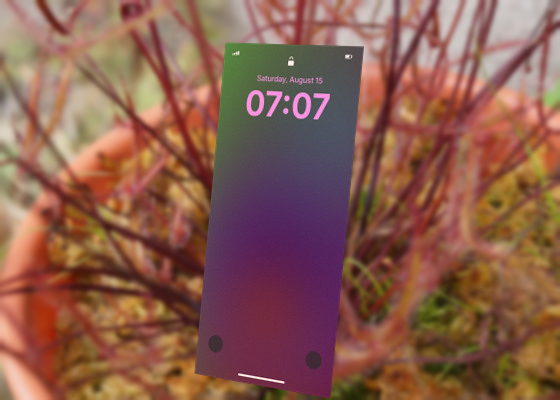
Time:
7h07
